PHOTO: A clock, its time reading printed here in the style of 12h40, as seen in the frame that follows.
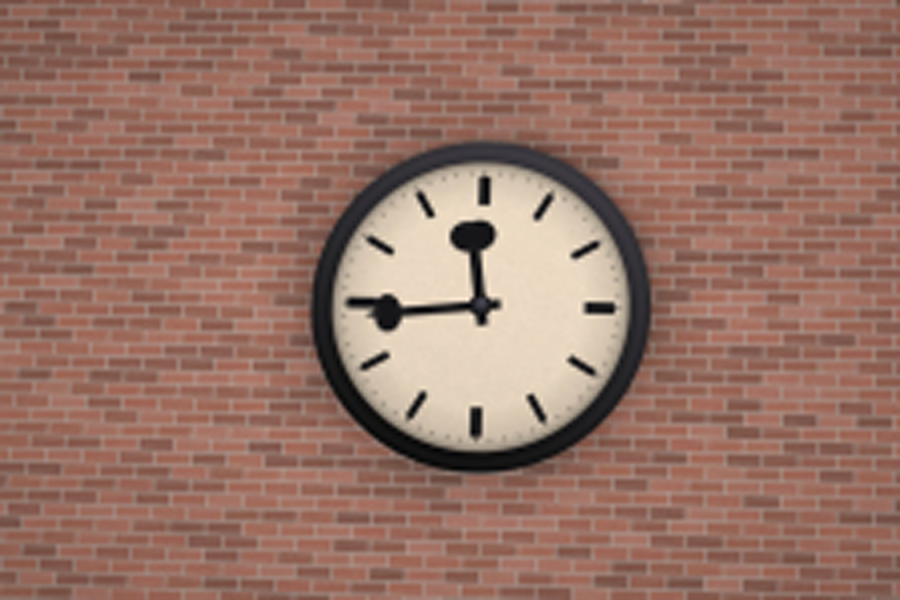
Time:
11h44
